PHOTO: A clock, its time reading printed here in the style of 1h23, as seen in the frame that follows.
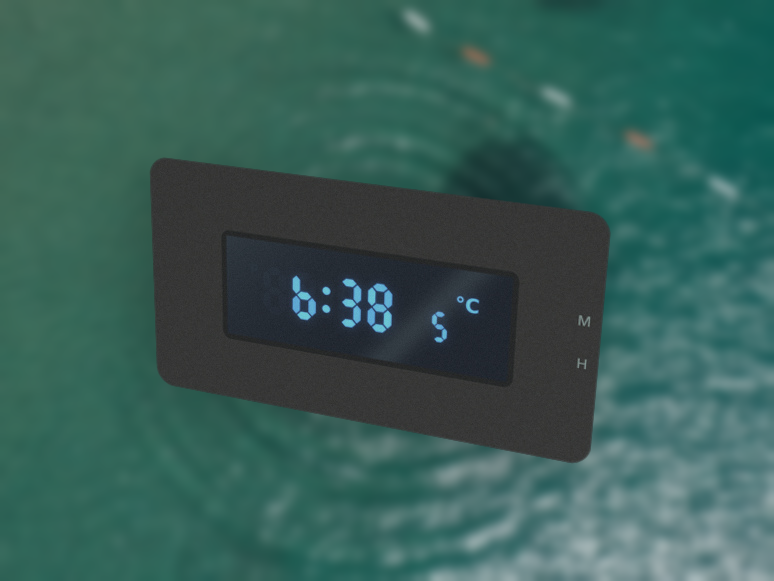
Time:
6h38
